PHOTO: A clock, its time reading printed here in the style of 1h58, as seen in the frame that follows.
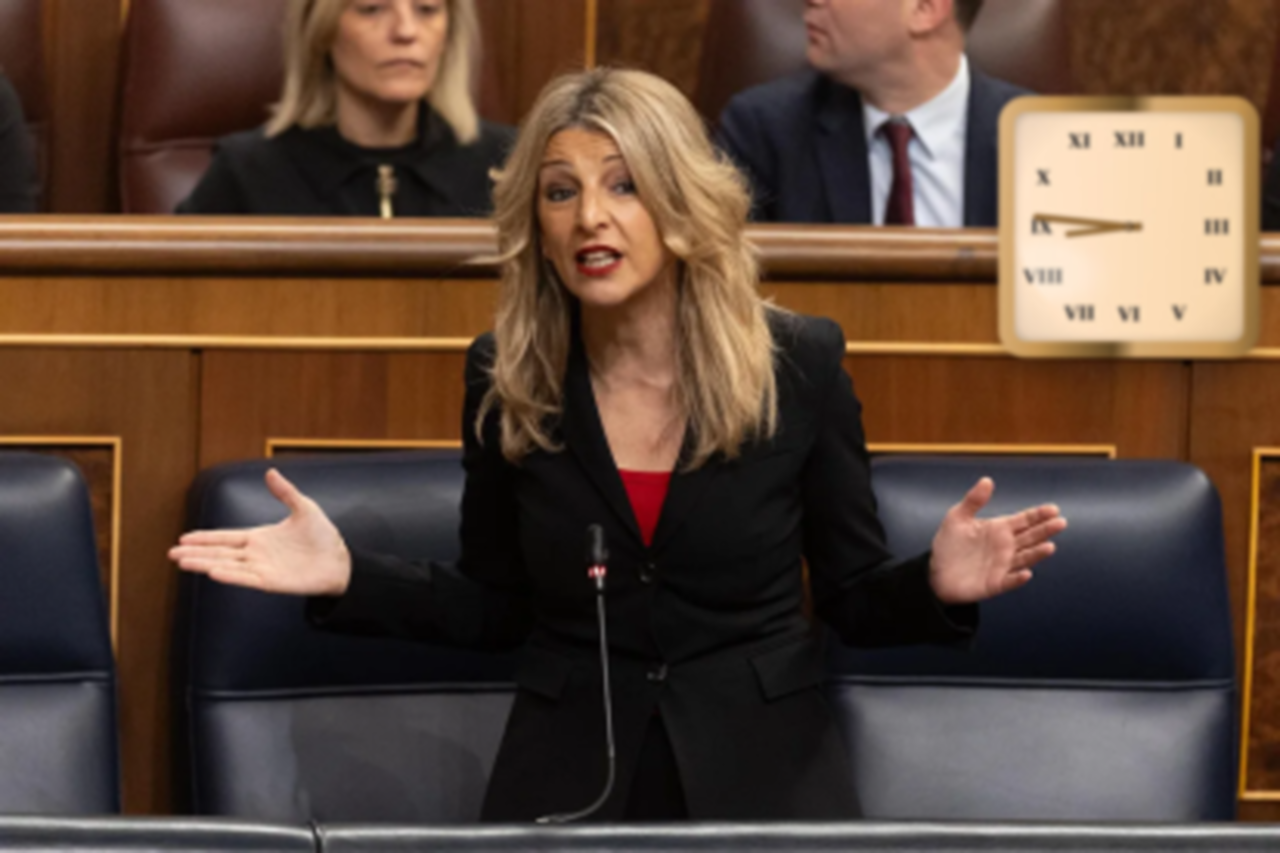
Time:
8h46
